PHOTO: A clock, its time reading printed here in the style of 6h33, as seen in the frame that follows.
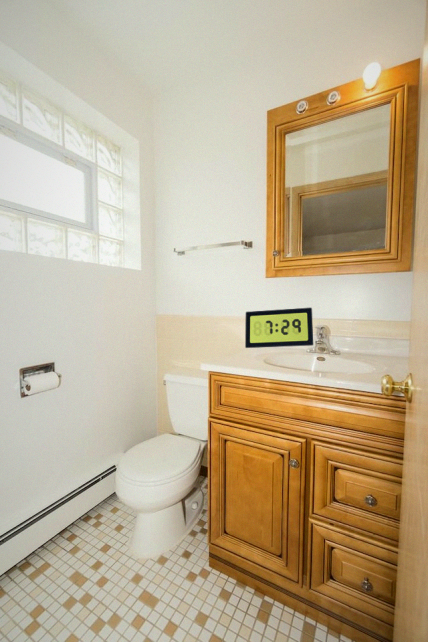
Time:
7h29
